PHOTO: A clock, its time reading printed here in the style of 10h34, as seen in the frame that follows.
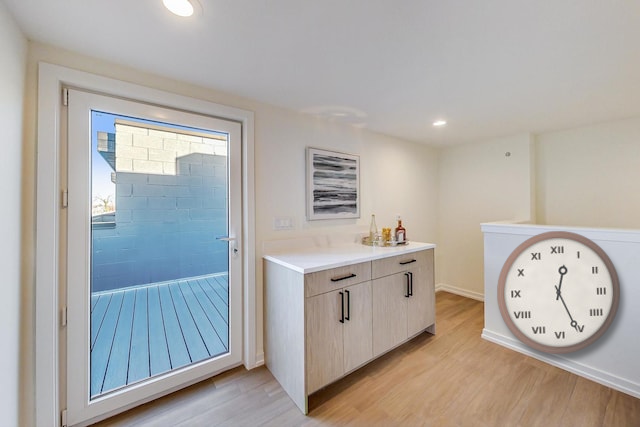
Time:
12h26
